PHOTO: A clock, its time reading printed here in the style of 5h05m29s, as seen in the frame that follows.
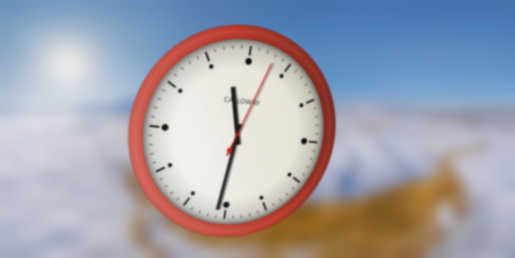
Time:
11h31m03s
